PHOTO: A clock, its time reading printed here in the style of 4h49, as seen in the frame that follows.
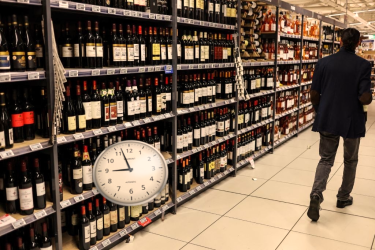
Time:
8h57
